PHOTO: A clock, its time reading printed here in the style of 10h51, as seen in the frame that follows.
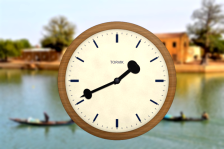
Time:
1h41
